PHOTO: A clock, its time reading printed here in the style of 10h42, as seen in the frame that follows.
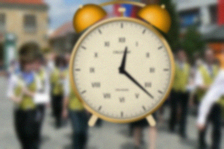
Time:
12h22
